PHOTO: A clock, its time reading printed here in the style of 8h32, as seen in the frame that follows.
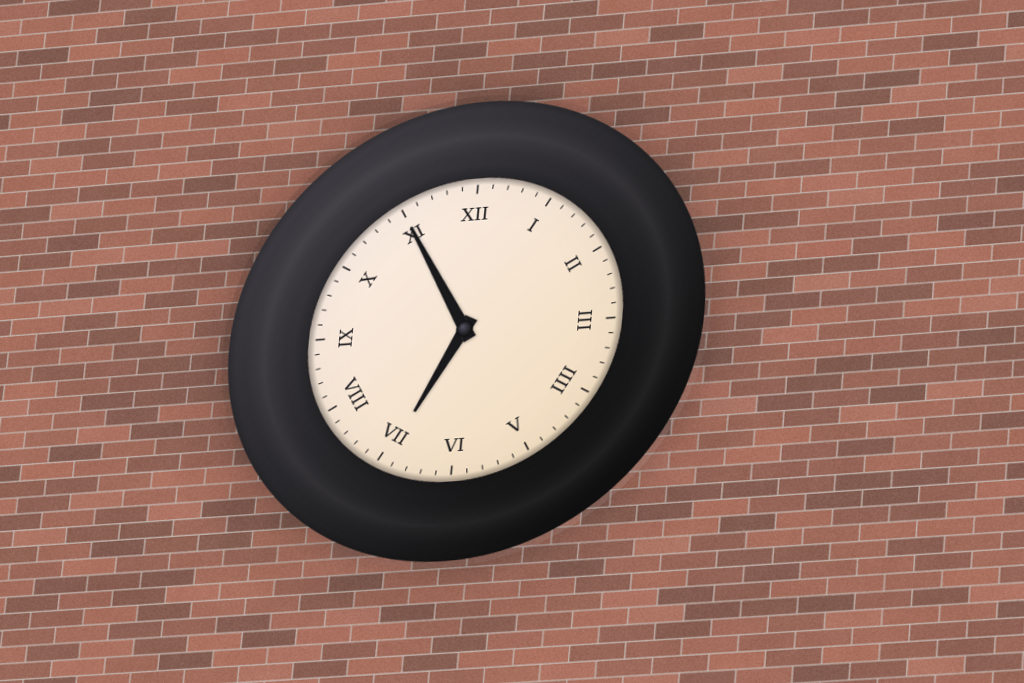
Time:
6h55
